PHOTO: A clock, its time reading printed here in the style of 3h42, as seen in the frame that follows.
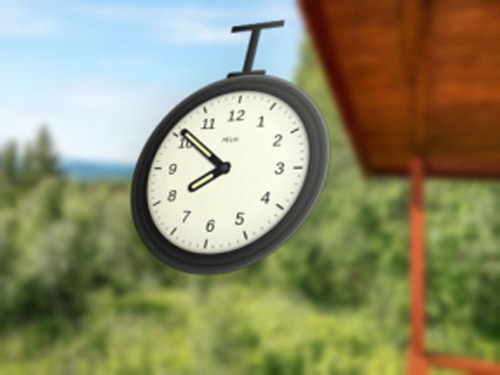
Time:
7h51
